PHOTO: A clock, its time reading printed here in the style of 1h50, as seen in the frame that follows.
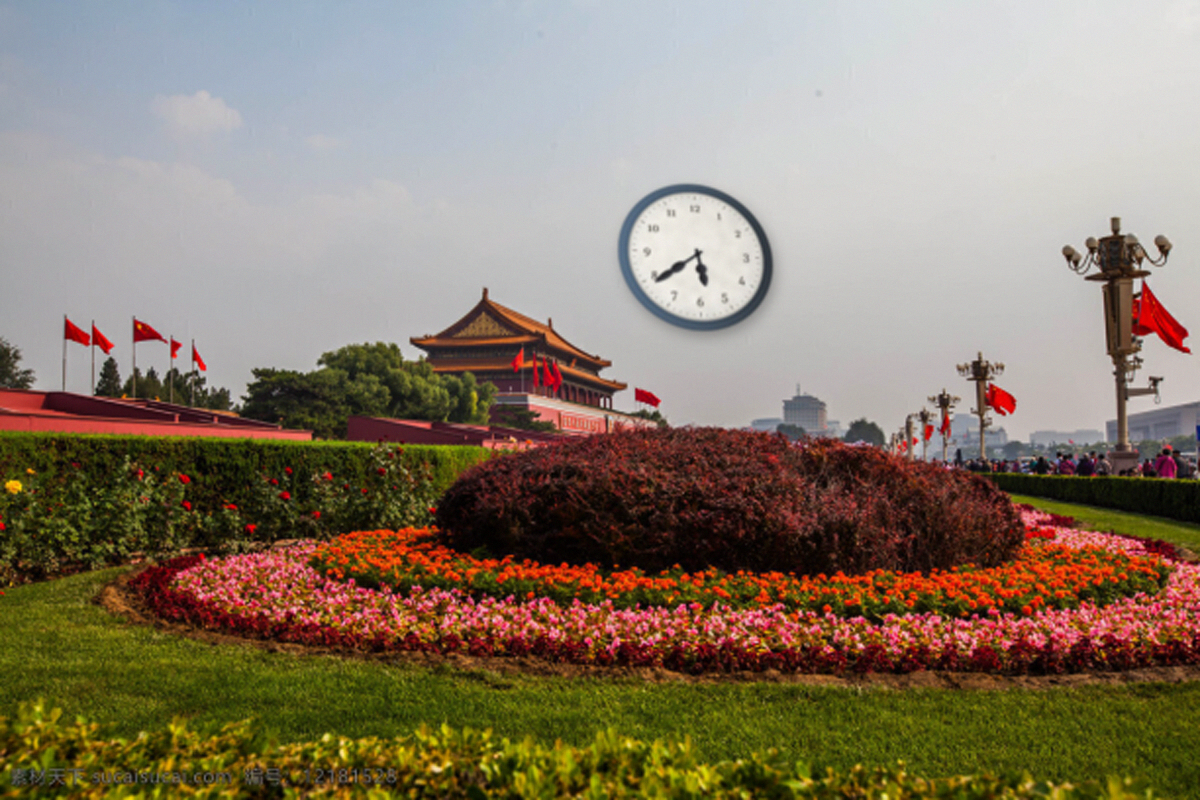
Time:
5h39
